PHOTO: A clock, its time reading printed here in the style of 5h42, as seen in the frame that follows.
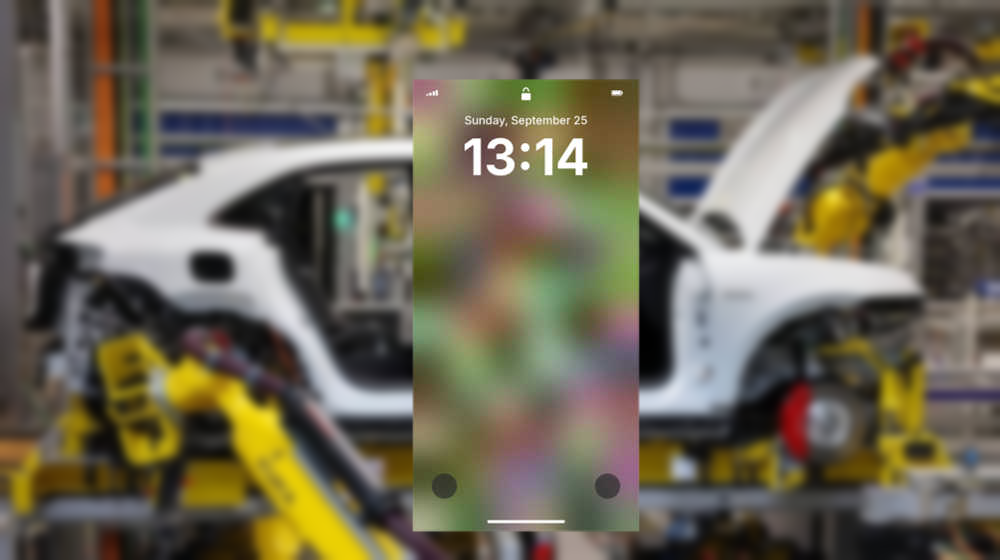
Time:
13h14
